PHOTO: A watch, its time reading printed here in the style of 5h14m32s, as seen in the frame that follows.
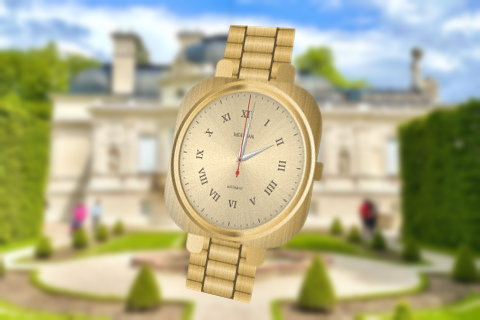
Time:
2h01m00s
